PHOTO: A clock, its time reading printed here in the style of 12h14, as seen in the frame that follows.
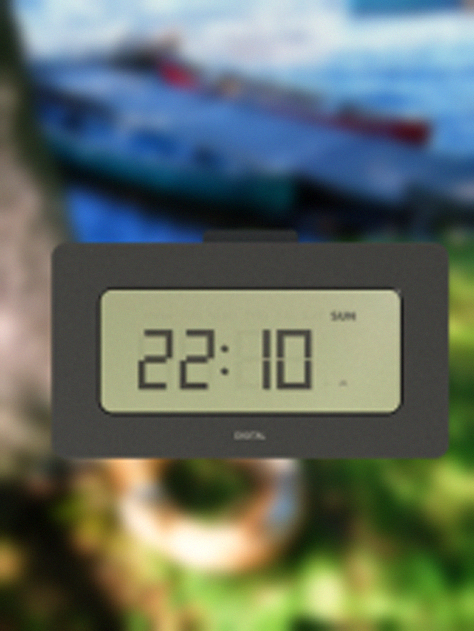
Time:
22h10
